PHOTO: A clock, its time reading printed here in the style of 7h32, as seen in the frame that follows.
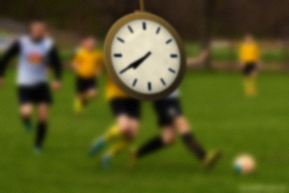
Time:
7h40
